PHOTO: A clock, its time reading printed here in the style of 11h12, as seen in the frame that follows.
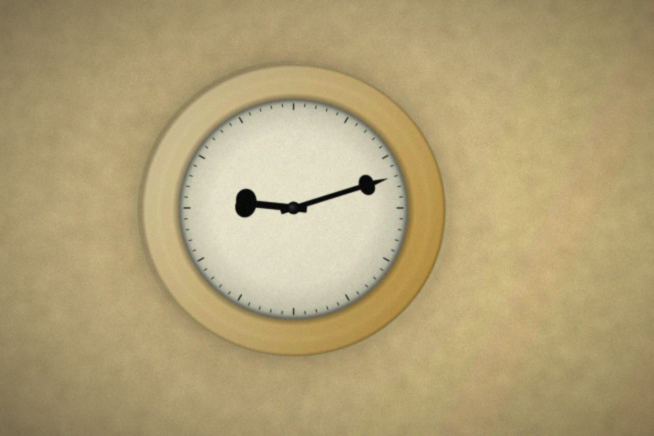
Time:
9h12
